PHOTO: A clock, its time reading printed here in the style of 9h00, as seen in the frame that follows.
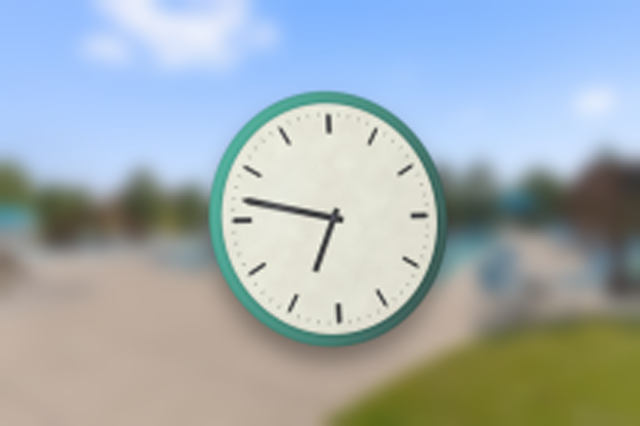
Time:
6h47
